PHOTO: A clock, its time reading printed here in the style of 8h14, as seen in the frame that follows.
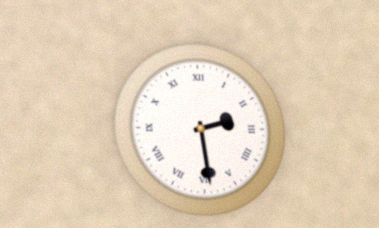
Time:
2h29
